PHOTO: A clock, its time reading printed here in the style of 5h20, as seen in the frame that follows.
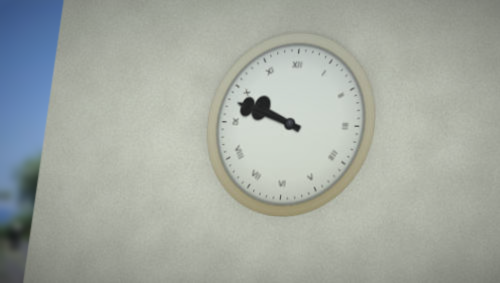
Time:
9h48
